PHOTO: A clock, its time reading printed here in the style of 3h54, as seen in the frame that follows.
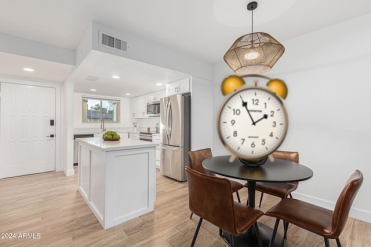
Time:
1h55
